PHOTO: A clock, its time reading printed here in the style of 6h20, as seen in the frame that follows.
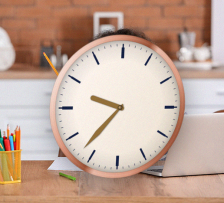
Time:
9h37
